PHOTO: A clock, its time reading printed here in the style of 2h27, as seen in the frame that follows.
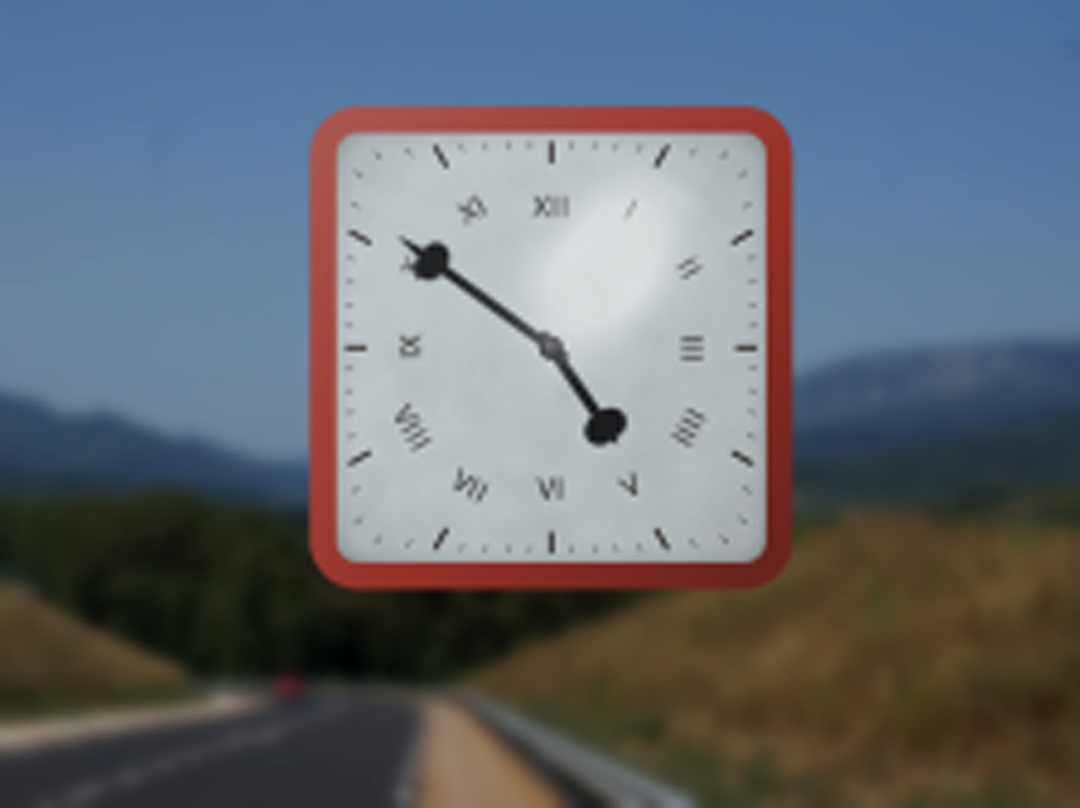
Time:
4h51
